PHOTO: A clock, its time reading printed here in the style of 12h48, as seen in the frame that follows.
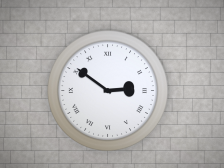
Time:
2h51
